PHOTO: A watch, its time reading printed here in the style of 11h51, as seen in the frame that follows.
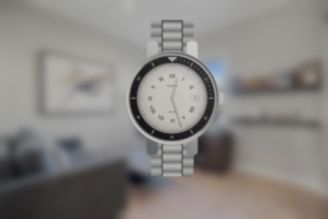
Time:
12h27
